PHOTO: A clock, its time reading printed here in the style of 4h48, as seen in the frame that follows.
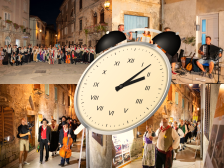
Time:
2h07
